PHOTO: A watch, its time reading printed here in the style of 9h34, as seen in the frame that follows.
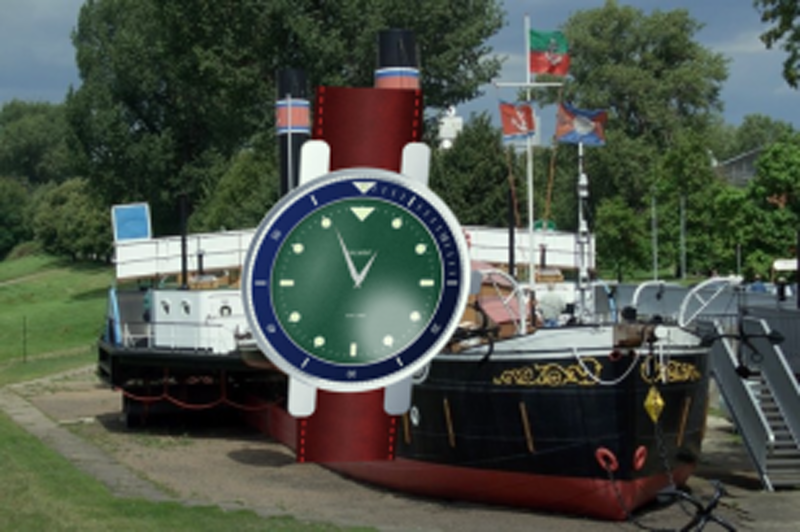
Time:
12h56
